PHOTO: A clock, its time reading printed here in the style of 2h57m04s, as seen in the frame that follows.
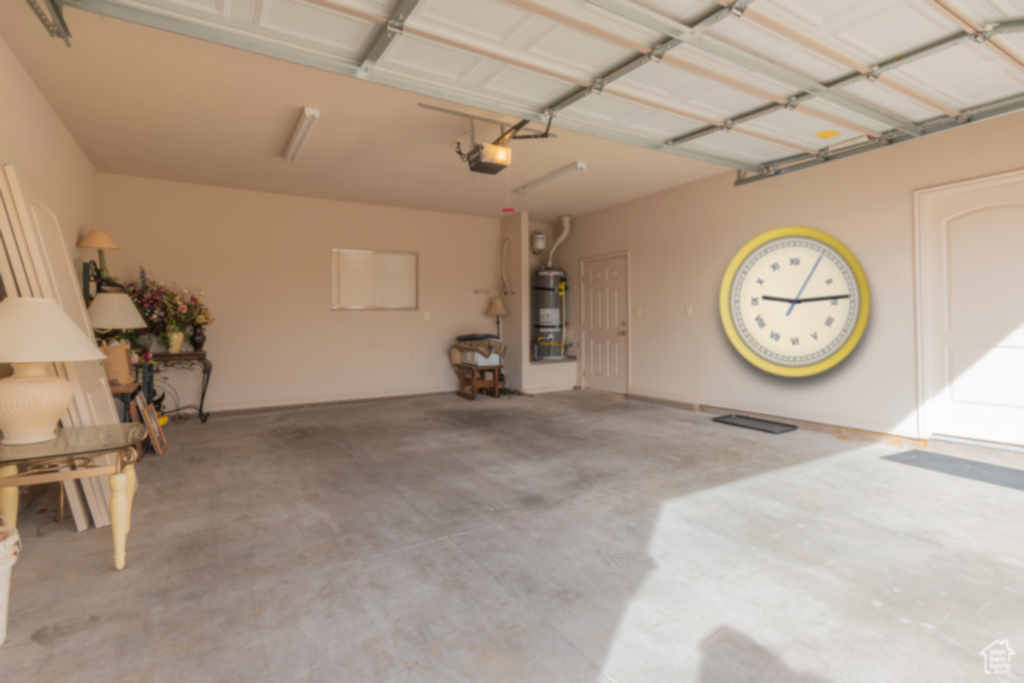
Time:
9h14m05s
